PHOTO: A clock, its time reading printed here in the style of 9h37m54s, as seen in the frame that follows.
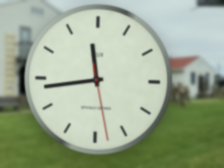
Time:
11h43m28s
